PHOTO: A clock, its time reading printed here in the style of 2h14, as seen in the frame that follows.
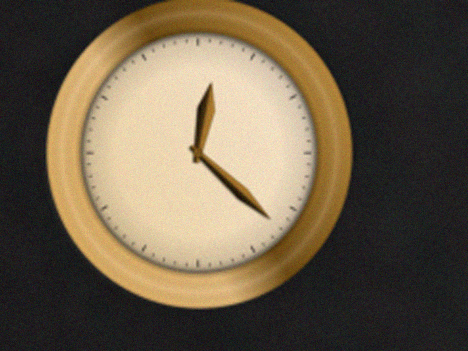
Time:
12h22
